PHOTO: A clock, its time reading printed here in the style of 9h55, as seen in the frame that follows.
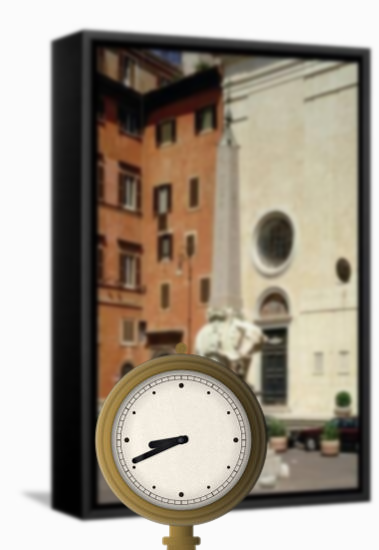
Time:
8h41
